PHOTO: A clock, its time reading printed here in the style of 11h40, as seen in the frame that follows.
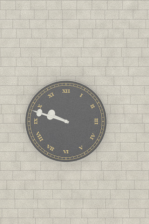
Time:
9h48
